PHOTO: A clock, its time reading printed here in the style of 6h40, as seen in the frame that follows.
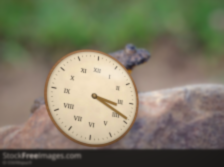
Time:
3h19
